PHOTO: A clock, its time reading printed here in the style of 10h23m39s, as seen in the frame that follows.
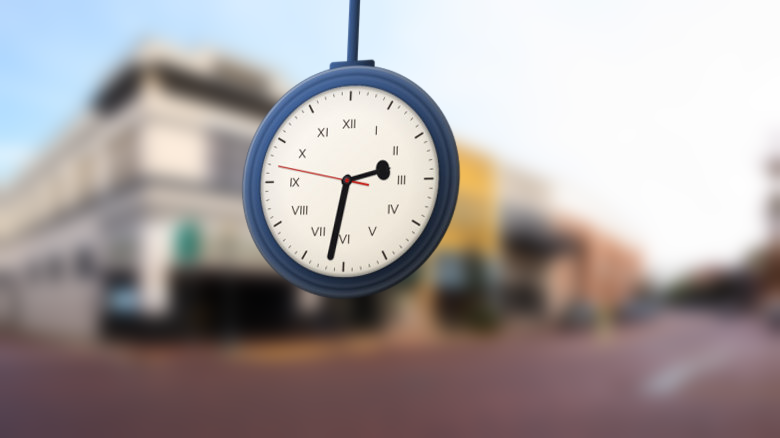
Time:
2h31m47s
